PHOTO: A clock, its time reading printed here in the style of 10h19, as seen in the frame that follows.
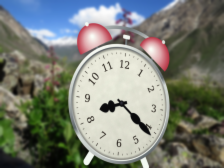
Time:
8h21
